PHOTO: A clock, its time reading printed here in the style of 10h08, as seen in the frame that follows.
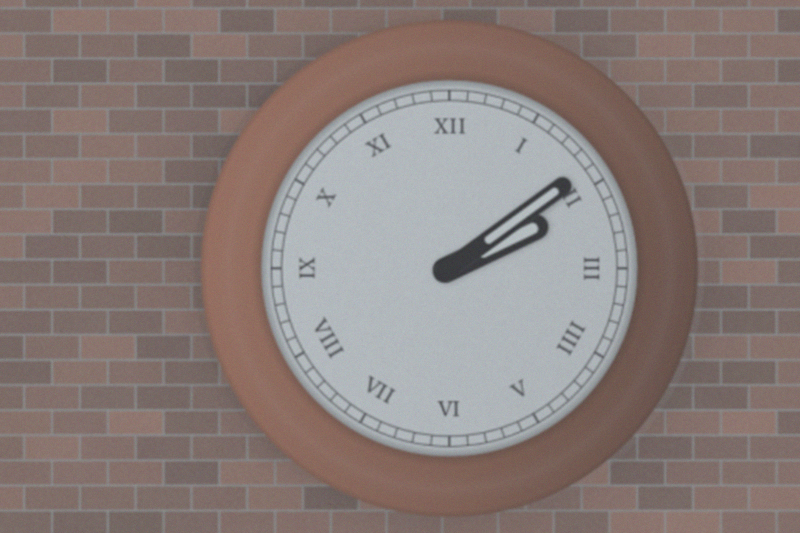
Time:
2h09
